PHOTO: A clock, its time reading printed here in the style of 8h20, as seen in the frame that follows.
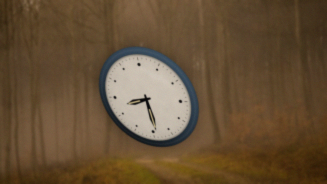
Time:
8h29
